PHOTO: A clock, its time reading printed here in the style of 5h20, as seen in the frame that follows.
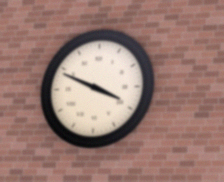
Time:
3h49
